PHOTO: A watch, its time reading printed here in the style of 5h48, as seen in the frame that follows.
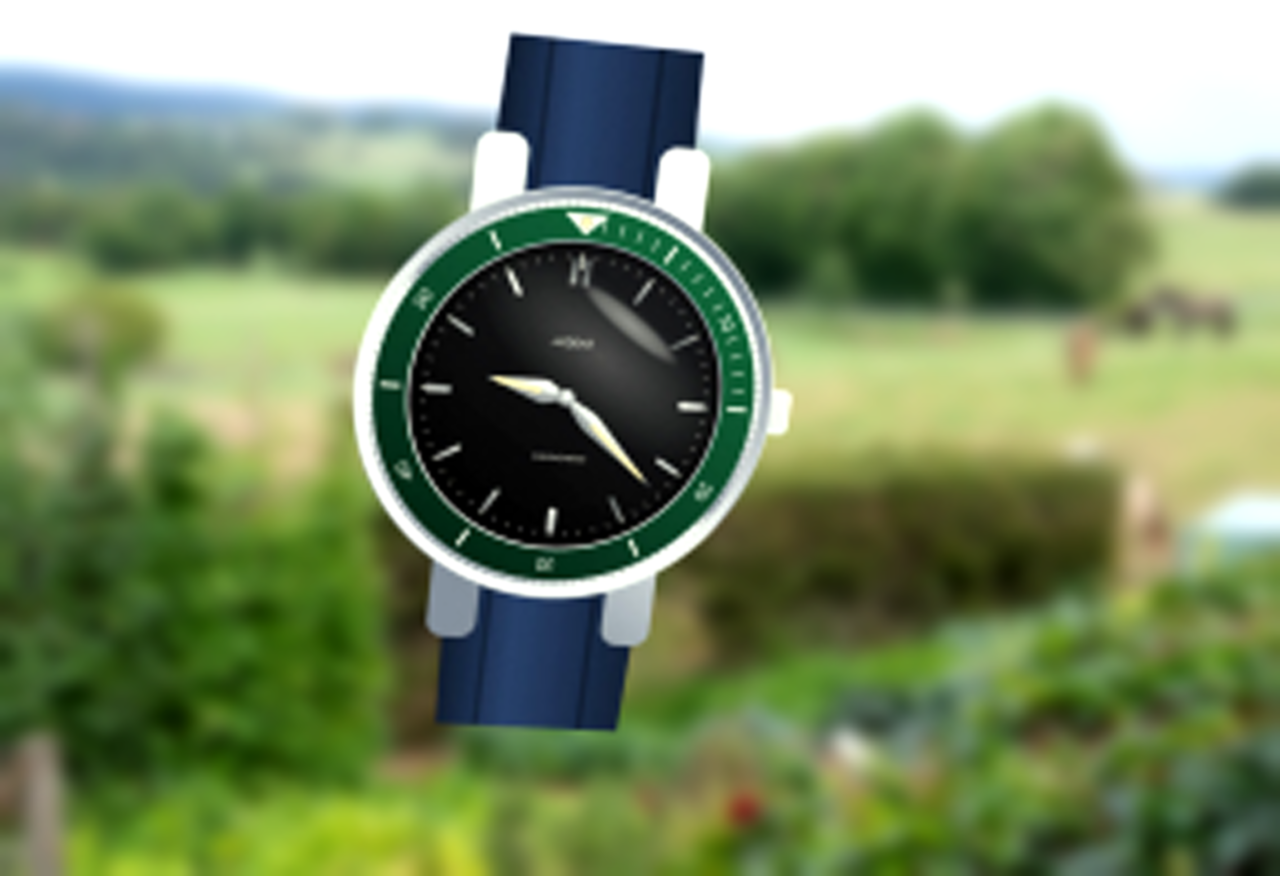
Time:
9h22
